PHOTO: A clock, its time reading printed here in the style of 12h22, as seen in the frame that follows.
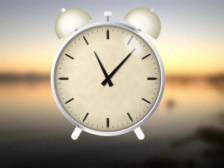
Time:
11h07
